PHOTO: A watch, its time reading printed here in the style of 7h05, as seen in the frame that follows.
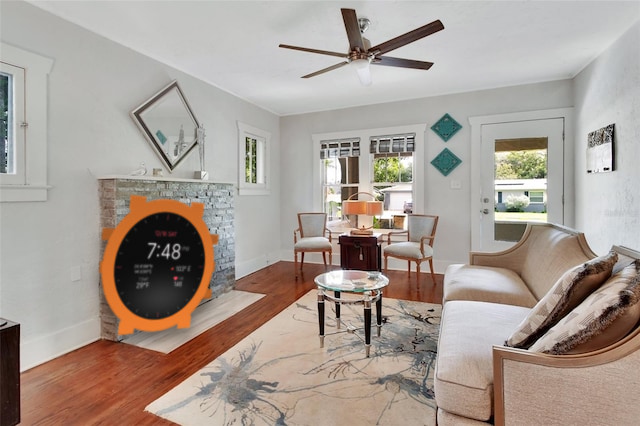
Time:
7h48
